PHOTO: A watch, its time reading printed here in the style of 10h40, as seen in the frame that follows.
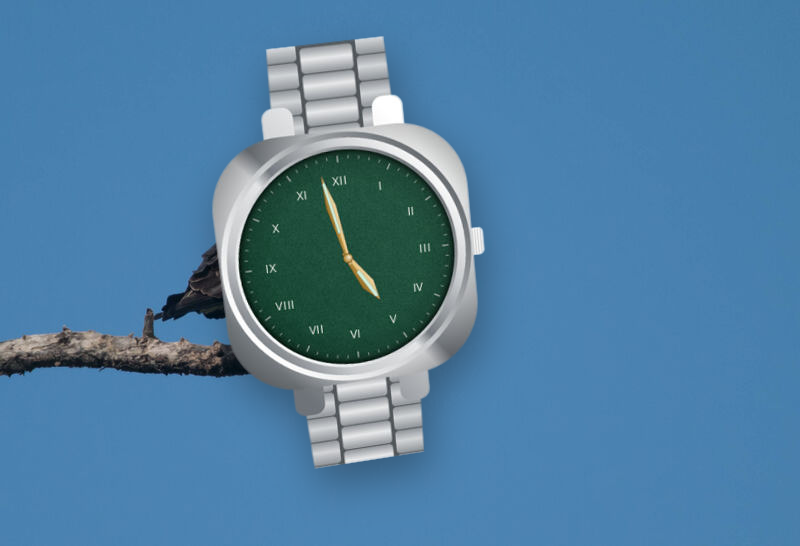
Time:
4h58
